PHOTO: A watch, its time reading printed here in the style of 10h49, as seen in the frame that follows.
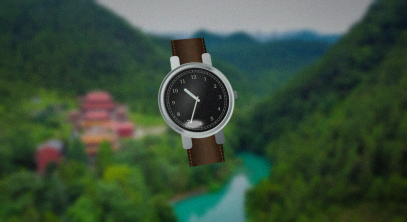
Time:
10h34
